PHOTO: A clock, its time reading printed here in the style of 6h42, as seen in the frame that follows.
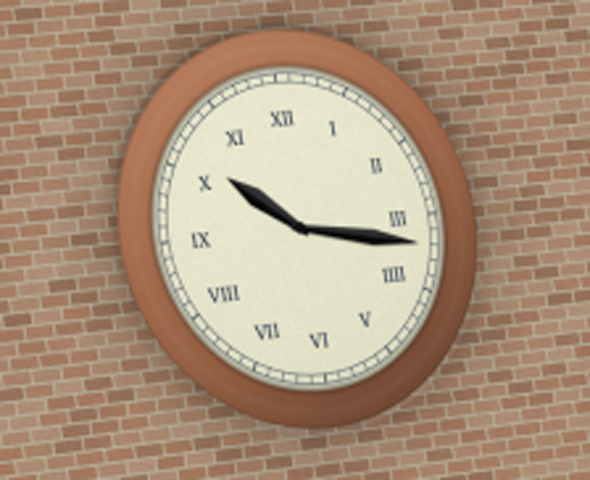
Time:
10h17
